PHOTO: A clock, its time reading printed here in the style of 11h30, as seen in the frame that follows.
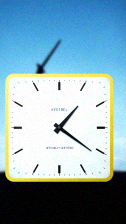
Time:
1h21
